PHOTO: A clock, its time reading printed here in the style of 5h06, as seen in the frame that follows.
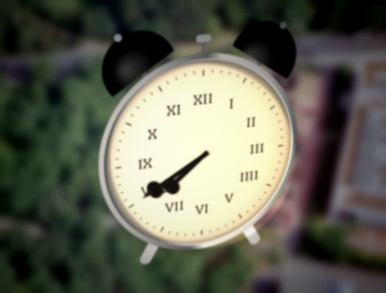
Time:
7h40
